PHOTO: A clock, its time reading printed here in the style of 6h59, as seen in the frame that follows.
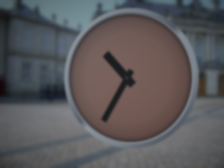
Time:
10h35
